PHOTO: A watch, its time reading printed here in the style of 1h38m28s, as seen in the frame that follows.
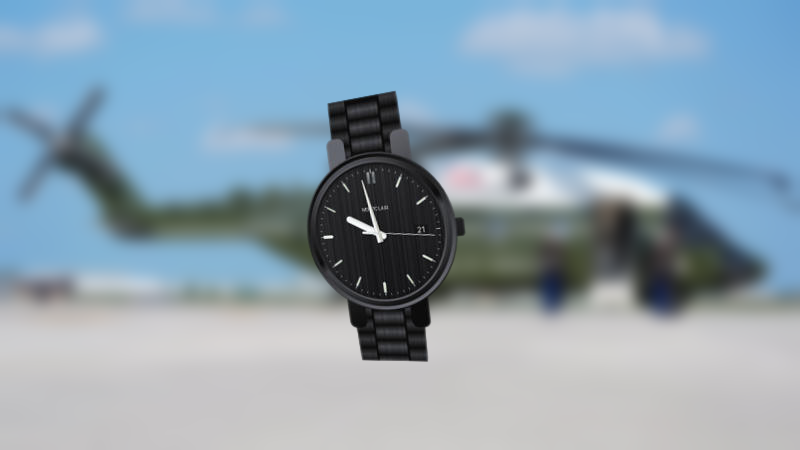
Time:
9h58m16s
